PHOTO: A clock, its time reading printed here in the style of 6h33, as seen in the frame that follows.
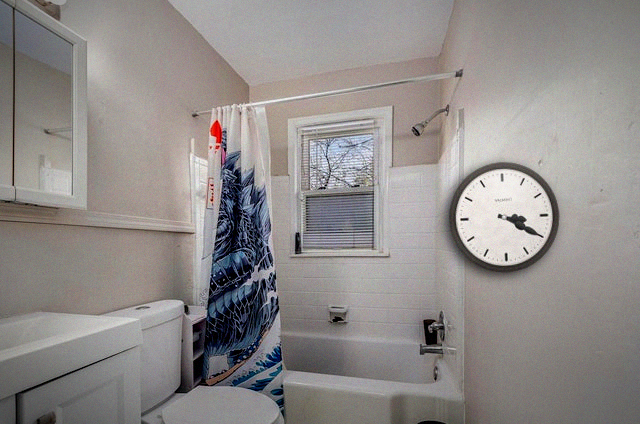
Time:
3h20
